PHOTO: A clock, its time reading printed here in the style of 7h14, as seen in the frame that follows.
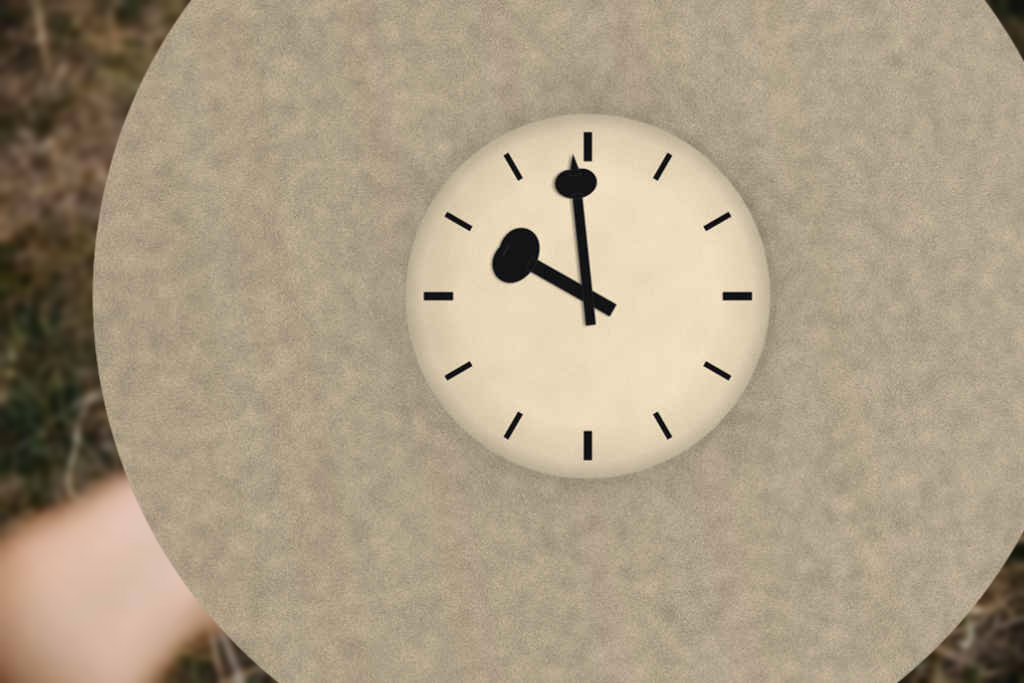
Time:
9h59
